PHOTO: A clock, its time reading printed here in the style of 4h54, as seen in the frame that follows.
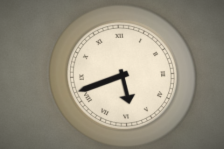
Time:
5h42
